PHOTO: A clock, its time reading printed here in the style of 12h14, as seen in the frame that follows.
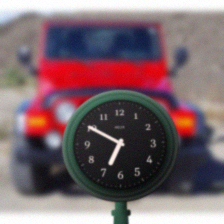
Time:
6h50
